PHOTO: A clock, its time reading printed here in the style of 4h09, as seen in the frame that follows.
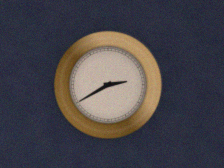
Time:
2h40
